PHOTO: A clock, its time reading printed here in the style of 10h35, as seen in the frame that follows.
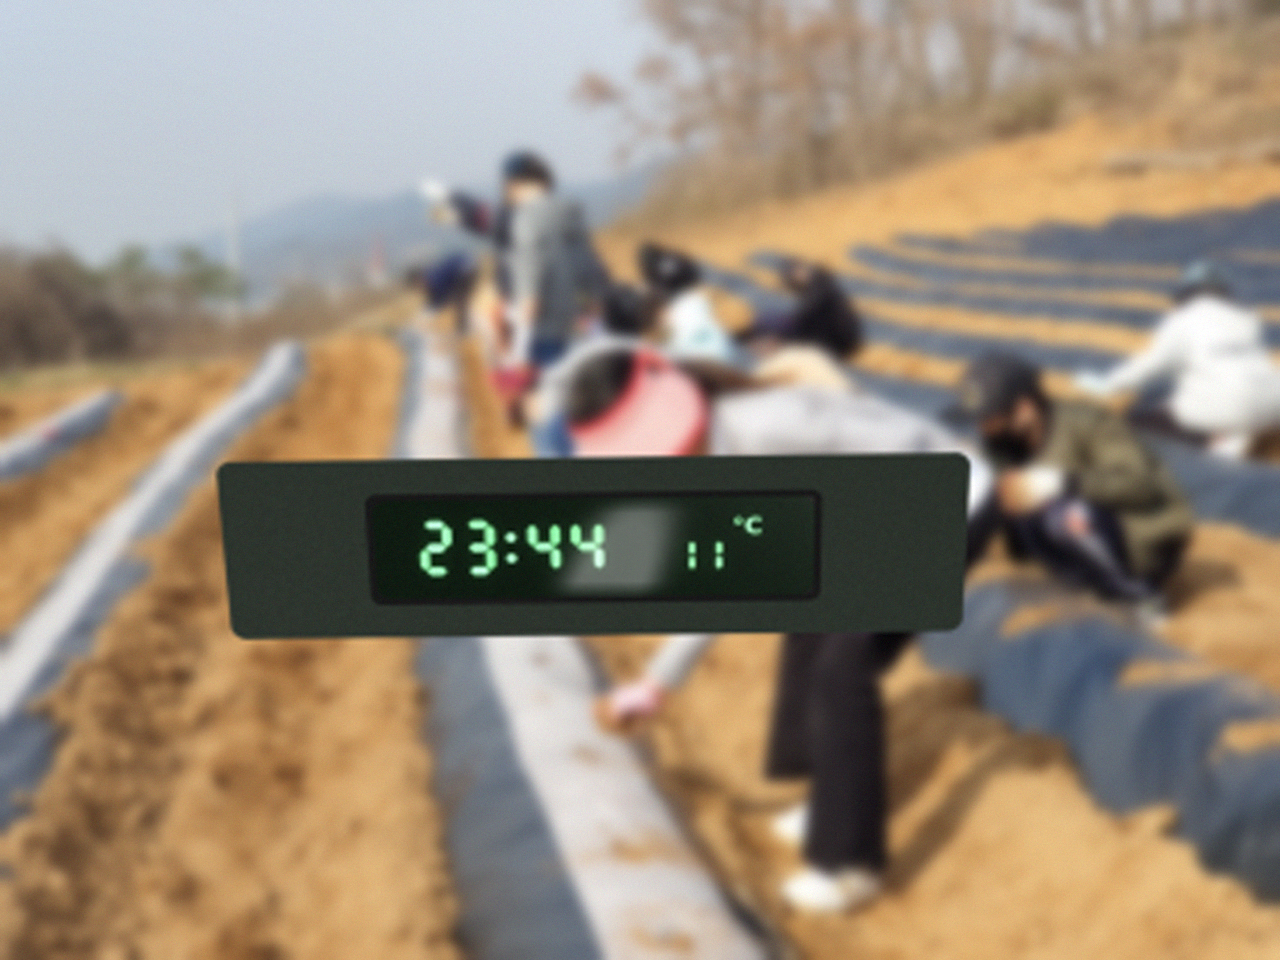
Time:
23h44
